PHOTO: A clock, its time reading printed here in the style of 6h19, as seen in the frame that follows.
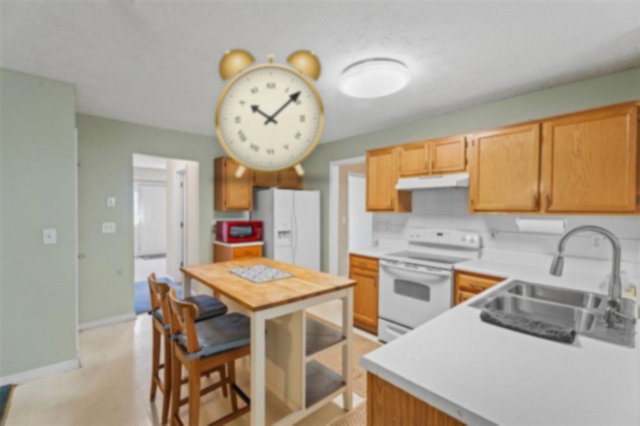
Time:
10h08
